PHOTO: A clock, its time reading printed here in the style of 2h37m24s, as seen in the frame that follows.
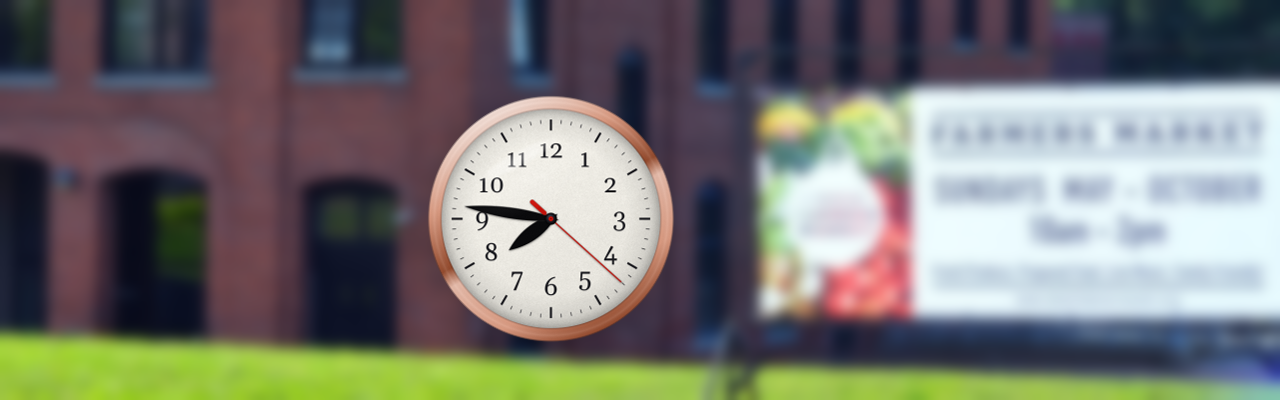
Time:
7h46m22s
